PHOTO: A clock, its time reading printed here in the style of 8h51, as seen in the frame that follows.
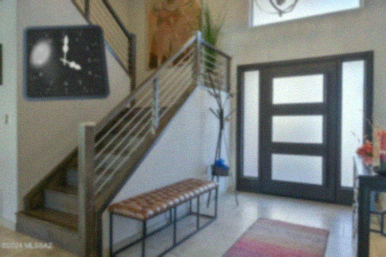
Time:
4h01
